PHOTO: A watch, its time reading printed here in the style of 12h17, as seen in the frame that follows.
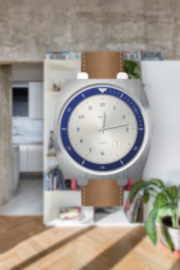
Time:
12h13
